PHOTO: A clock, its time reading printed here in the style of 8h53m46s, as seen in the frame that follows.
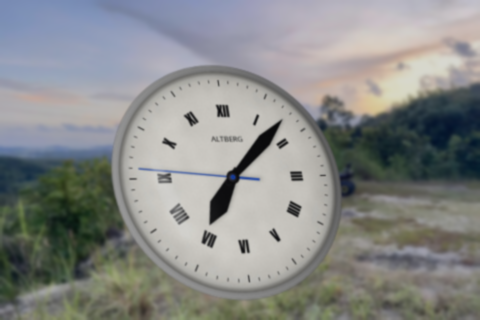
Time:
7h07m46s
